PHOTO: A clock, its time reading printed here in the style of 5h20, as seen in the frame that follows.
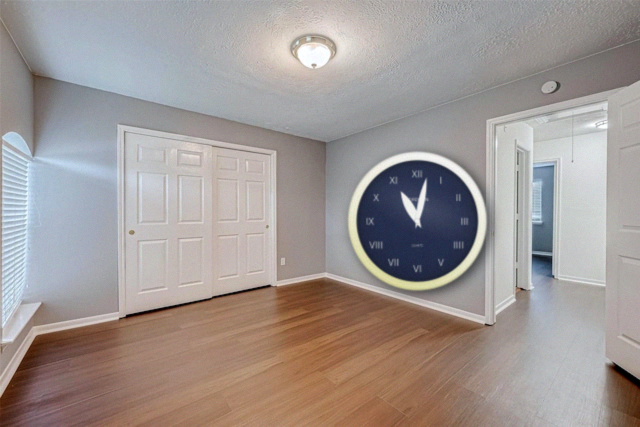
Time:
11h02
